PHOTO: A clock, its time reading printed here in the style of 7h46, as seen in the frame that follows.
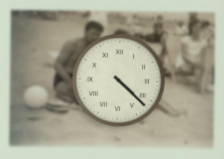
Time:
4h22
